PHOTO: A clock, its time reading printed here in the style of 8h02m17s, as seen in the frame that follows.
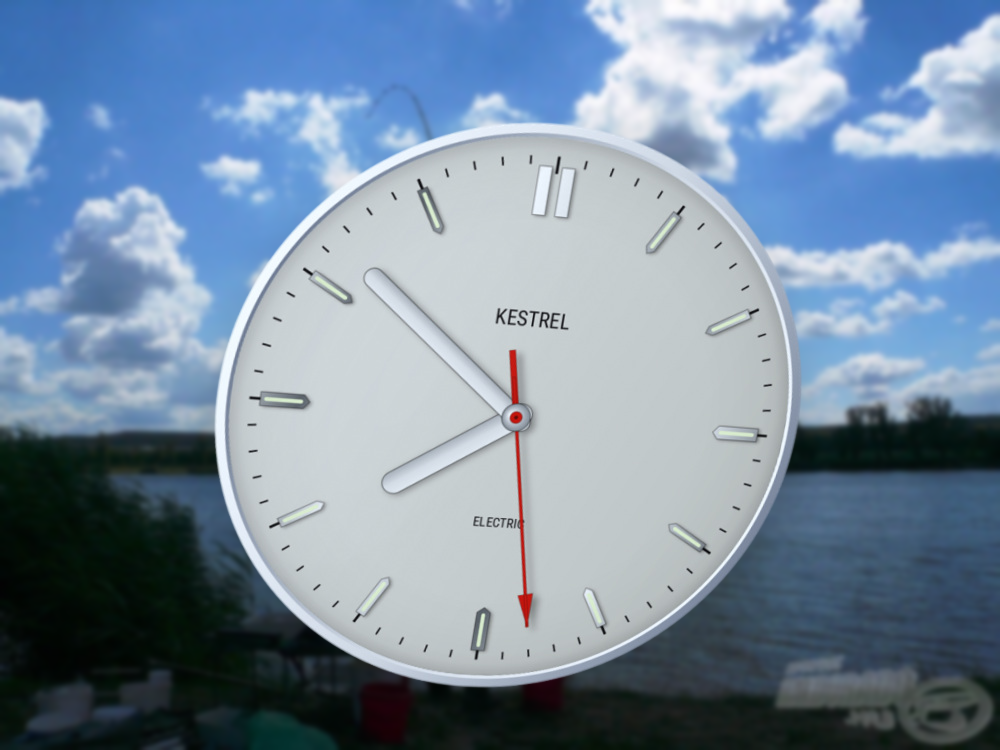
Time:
7h51m28s
